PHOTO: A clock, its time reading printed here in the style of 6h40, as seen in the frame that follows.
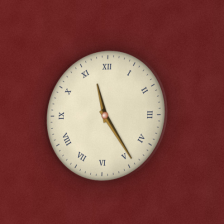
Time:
11h24
